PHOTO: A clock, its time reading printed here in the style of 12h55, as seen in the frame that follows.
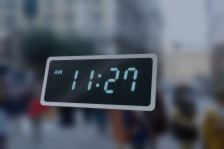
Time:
11h27
